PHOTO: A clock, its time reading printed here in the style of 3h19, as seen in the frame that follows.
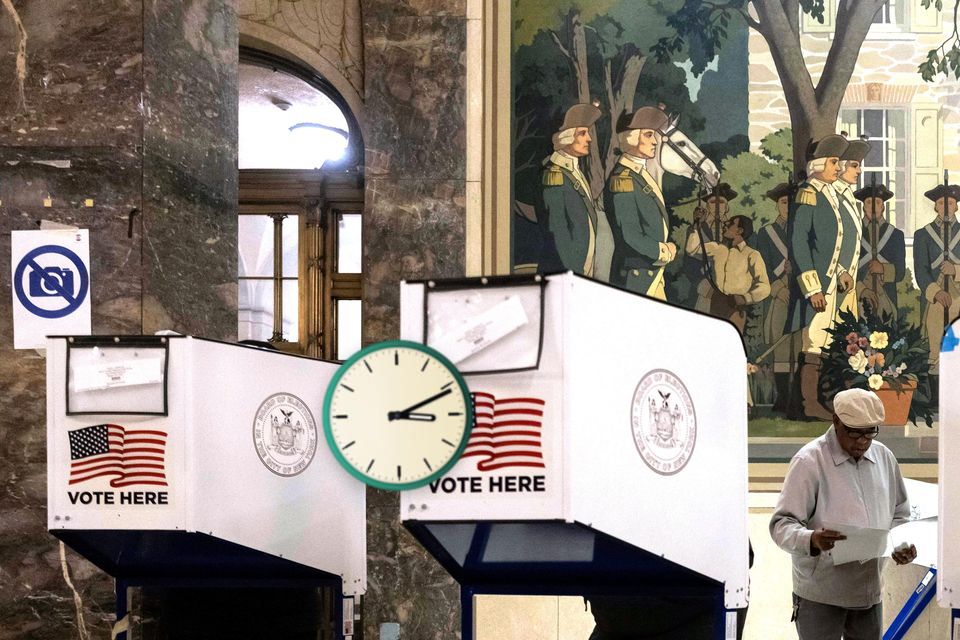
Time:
3h11
